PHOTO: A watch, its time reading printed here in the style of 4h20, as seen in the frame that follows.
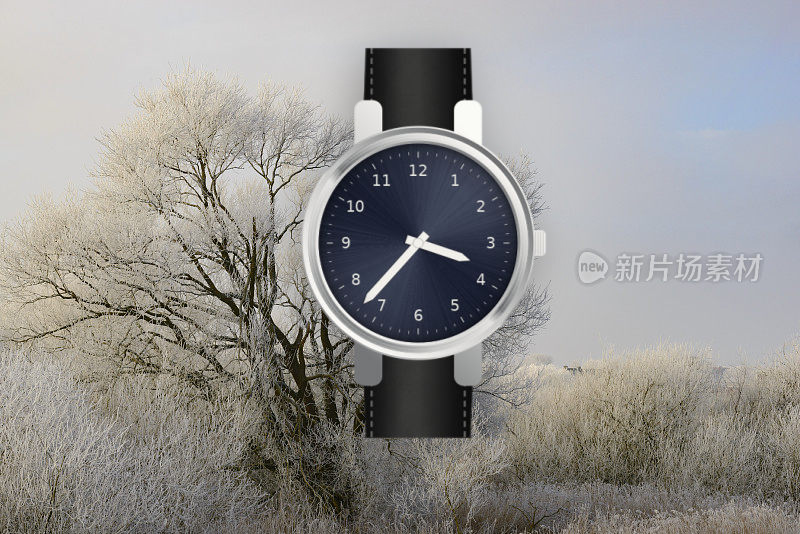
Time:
3h37
